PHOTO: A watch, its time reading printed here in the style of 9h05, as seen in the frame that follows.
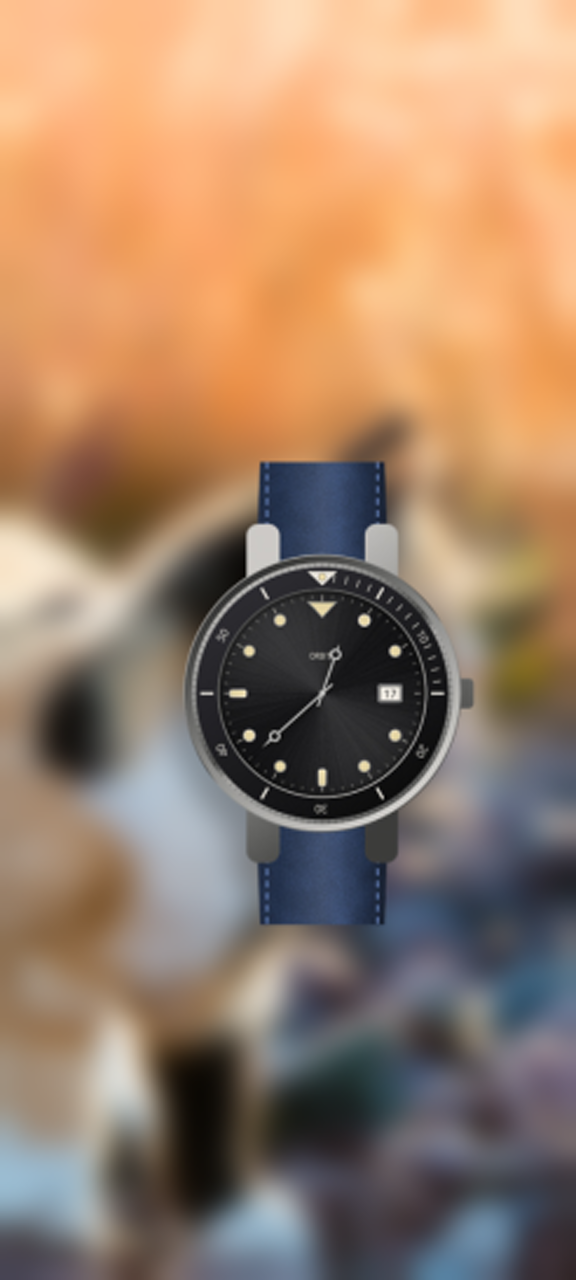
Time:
12h38
